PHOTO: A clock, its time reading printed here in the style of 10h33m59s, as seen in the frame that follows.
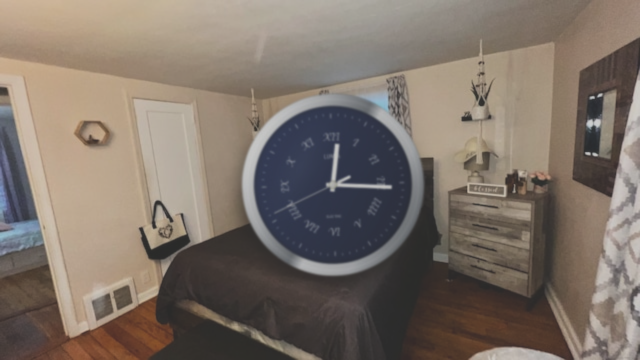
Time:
12h15m41s
